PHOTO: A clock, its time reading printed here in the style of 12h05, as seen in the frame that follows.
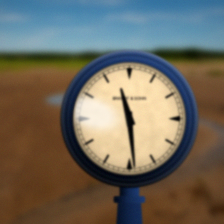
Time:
11h29
